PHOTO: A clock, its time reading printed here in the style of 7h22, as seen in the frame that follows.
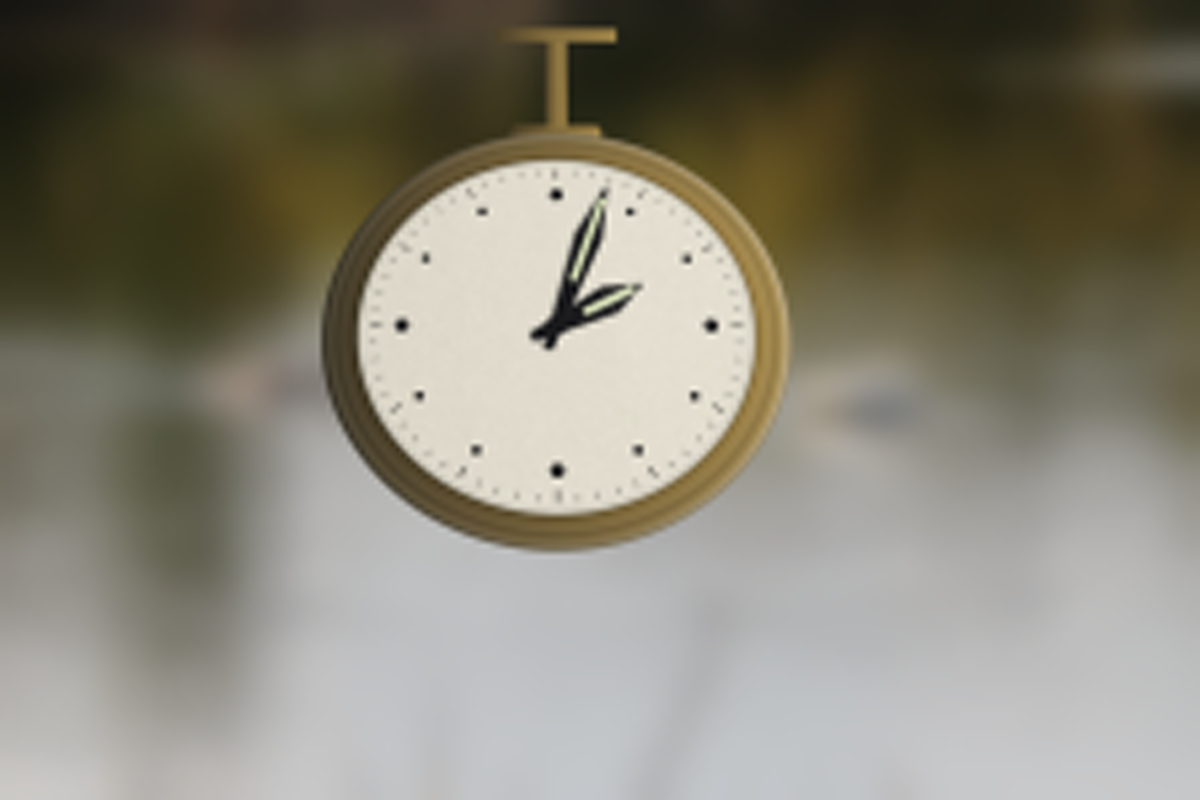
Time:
2h03
